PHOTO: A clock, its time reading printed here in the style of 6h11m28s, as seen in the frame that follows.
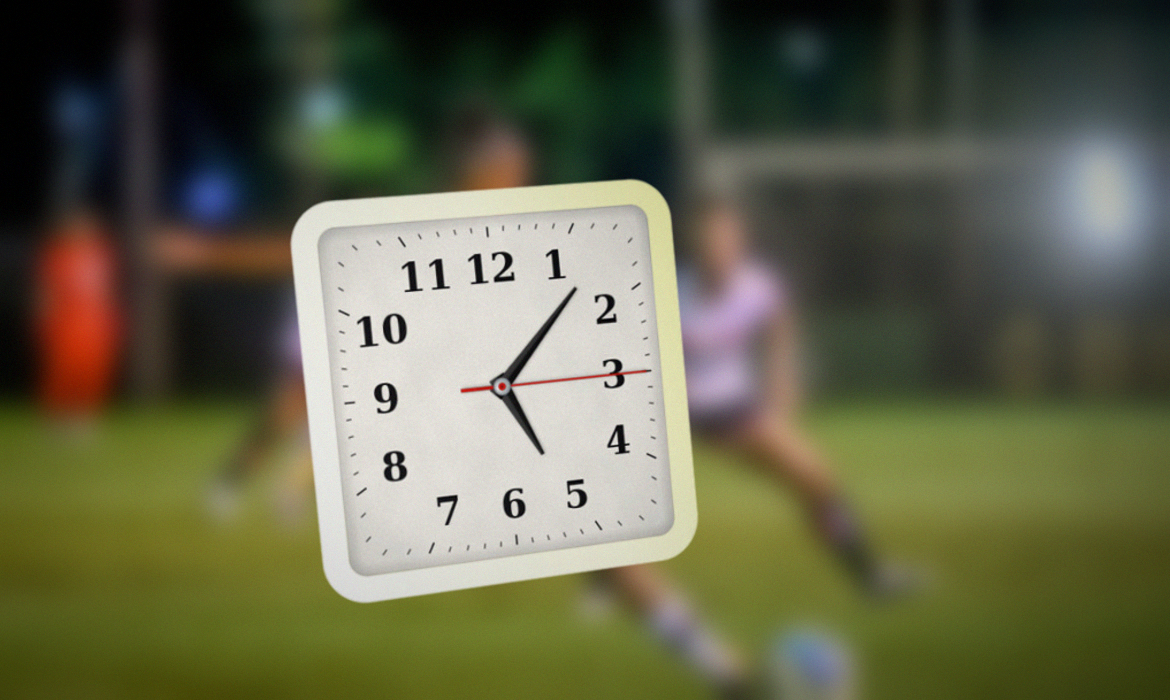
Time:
5h07m15s
